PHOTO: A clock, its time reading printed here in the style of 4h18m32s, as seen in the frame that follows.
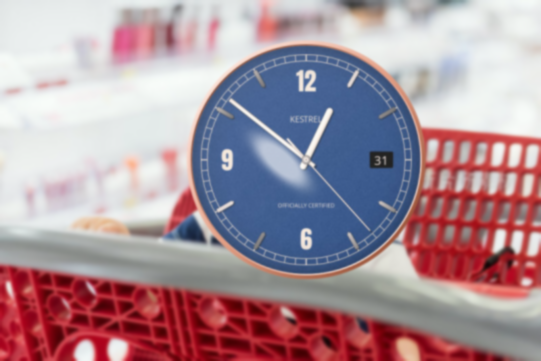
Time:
12h51m23s
